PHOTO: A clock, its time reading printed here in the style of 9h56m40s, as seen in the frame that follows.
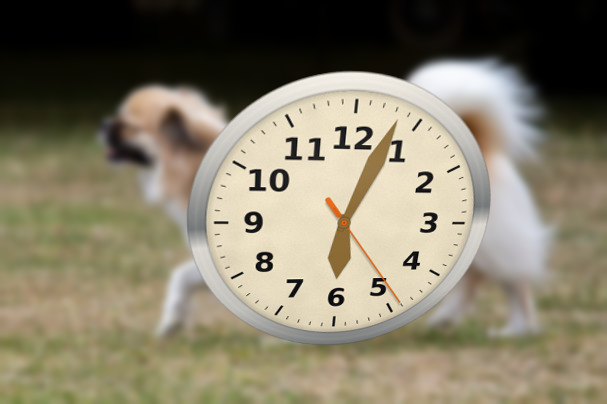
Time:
6h03m24s
